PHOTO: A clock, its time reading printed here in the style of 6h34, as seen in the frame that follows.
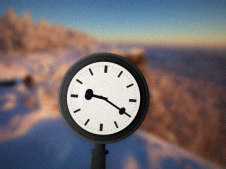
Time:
9h20
